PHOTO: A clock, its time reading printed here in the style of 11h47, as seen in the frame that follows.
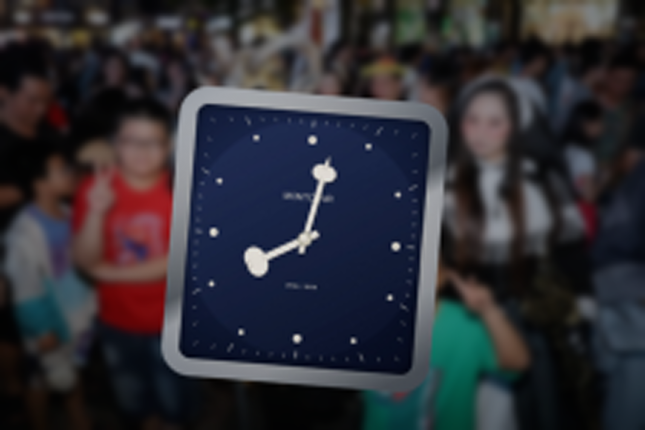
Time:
8h02
